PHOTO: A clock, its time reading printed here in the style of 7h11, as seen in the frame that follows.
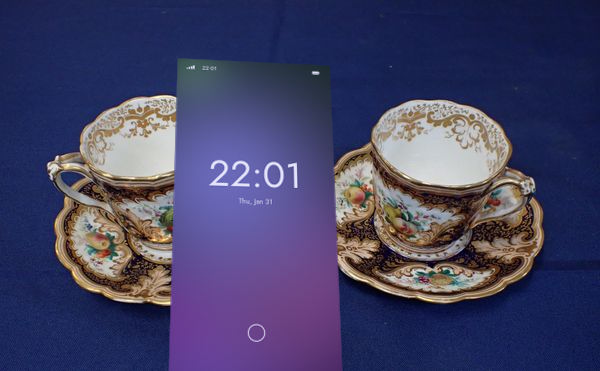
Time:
22h01
